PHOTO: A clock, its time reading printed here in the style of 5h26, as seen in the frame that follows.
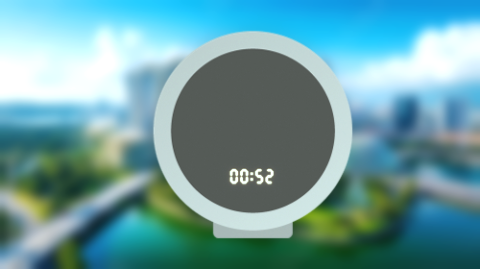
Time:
0h52
